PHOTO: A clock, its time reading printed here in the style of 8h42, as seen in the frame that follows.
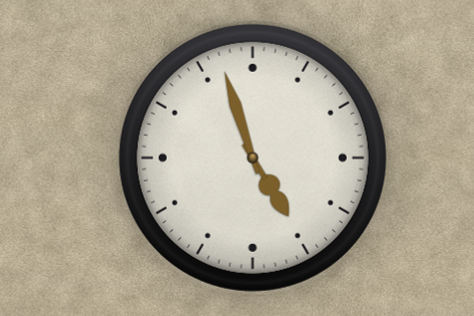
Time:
4h57
